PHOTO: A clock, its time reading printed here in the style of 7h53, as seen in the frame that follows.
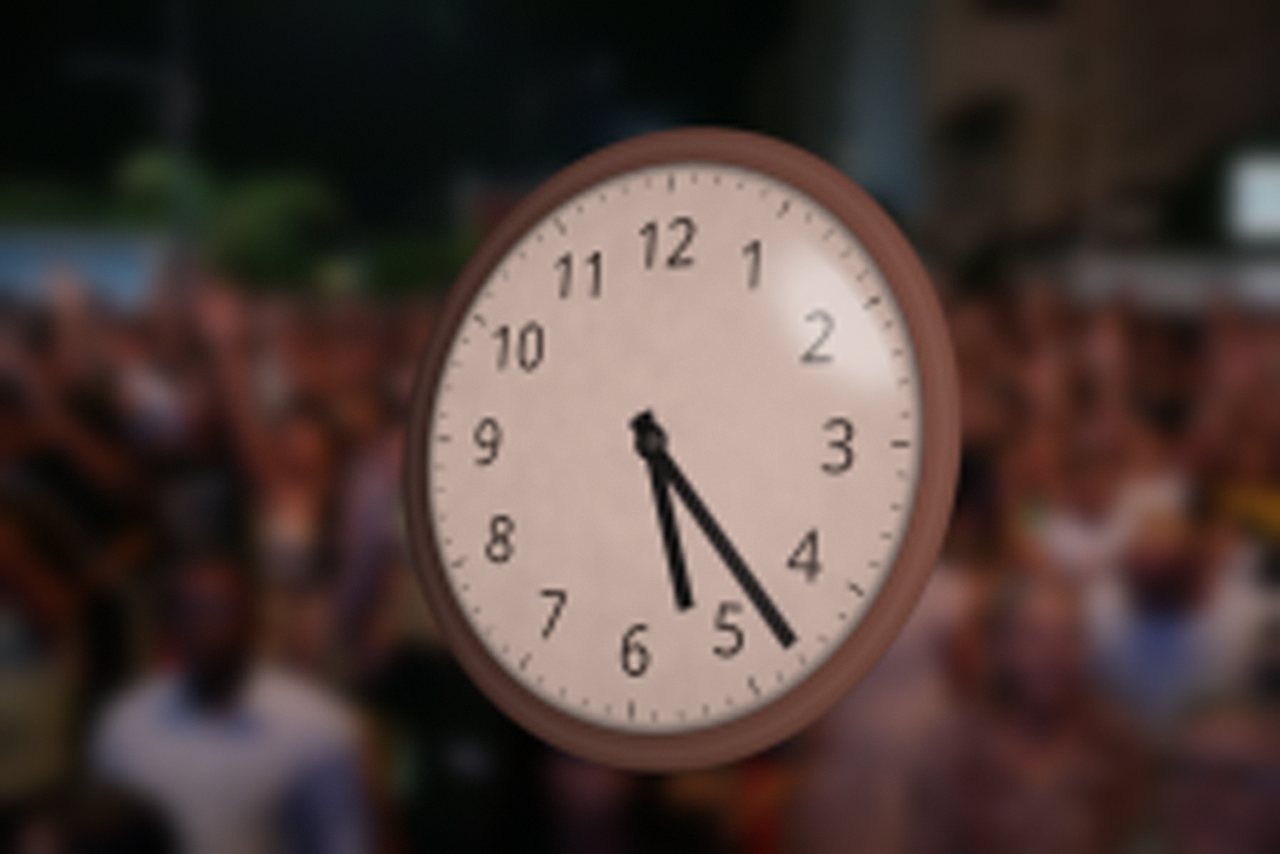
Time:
5h23
